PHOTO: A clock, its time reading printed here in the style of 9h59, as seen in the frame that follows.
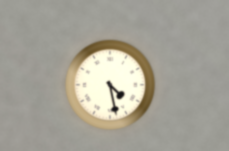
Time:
4h28
